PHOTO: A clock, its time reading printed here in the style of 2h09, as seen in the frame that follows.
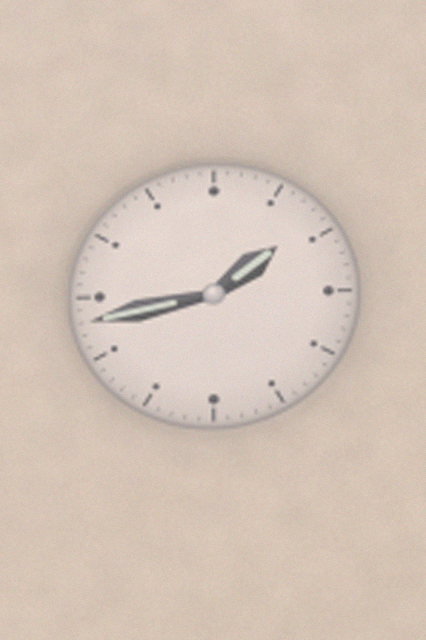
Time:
1h43
